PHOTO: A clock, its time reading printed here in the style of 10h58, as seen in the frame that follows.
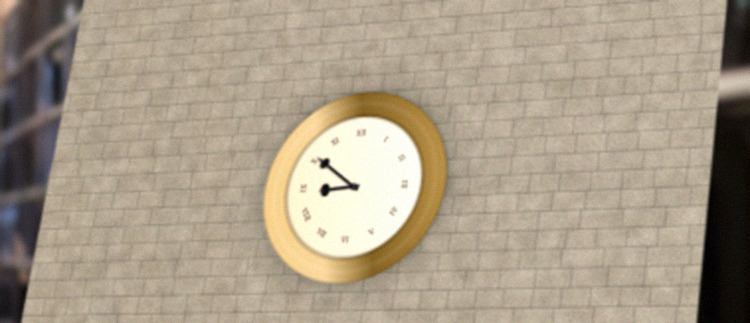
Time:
8h51
